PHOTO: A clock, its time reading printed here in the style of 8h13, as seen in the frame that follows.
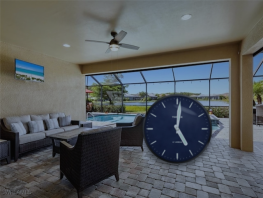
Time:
5h01
